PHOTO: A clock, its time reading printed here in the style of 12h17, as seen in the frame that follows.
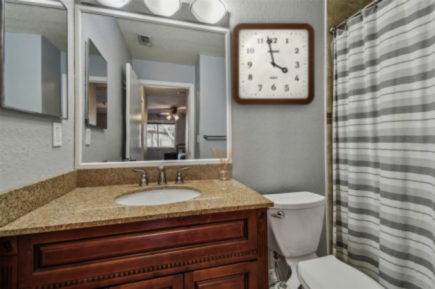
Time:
3h58
